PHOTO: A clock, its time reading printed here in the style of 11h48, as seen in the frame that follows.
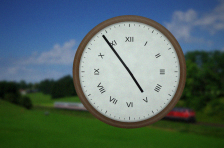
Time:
4h54
